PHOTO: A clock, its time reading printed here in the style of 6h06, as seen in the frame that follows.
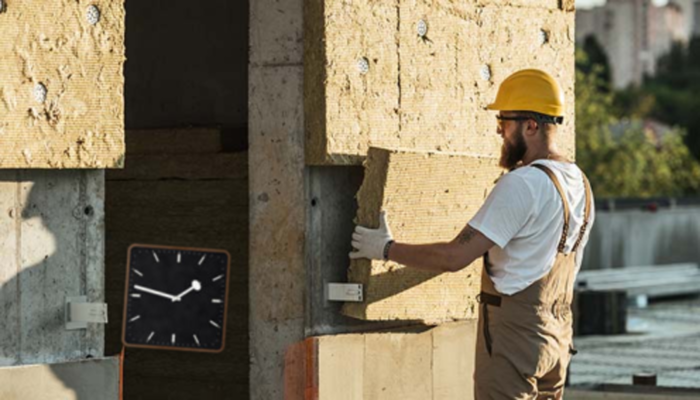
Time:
1h47
